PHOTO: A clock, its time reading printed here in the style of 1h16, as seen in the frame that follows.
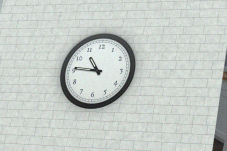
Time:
10h46
